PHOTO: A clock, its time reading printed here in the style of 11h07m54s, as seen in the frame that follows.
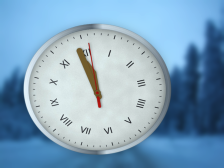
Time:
11h59m01s
